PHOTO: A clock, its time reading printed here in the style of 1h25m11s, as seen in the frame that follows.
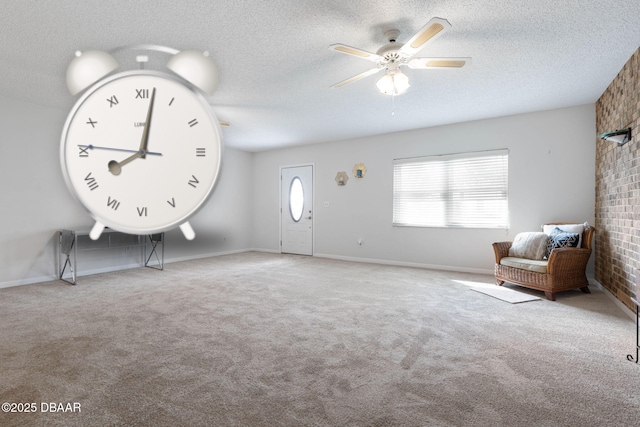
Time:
8h01m46s
